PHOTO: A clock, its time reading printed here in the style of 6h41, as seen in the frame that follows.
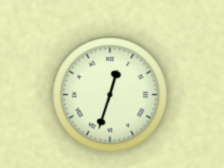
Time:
12h33
